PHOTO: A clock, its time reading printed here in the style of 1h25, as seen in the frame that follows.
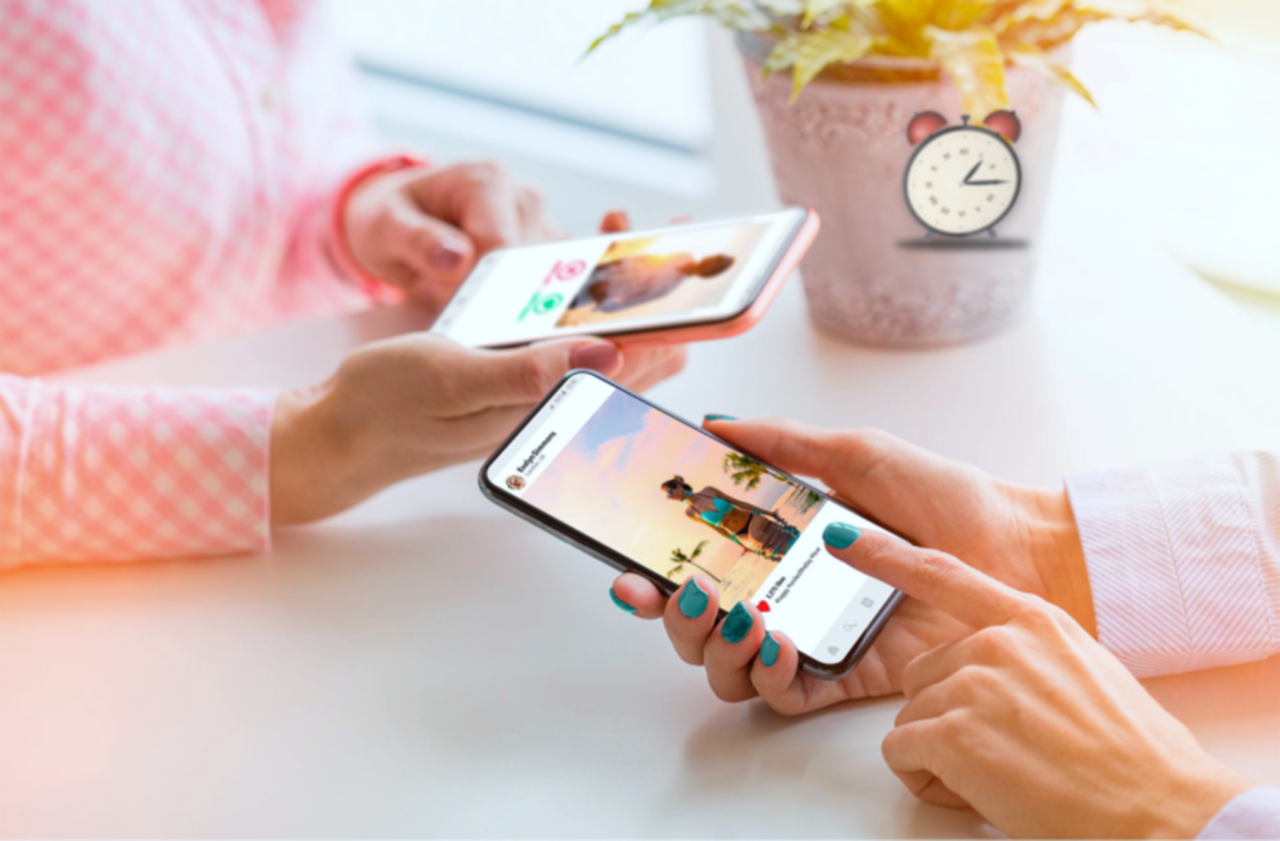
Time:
1h15
